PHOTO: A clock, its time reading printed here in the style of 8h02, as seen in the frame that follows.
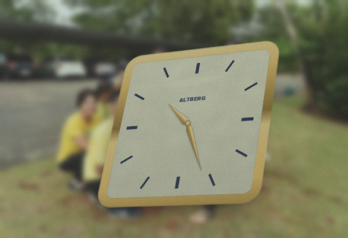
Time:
10h26
